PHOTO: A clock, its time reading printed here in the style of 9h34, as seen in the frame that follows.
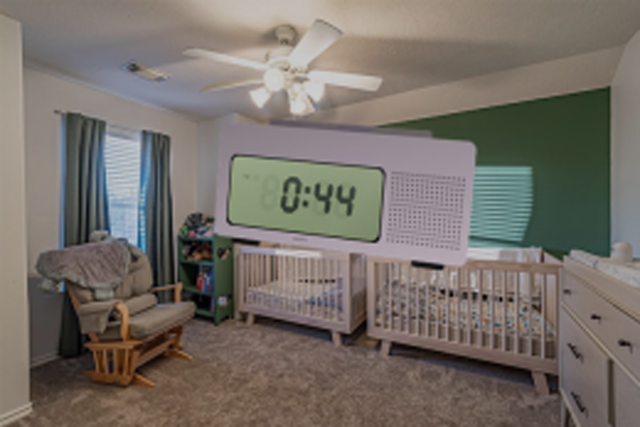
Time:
0h44
